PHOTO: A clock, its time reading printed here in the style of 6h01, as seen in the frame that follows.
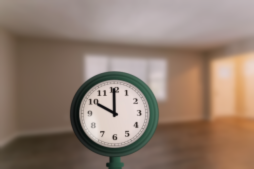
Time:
10h00
